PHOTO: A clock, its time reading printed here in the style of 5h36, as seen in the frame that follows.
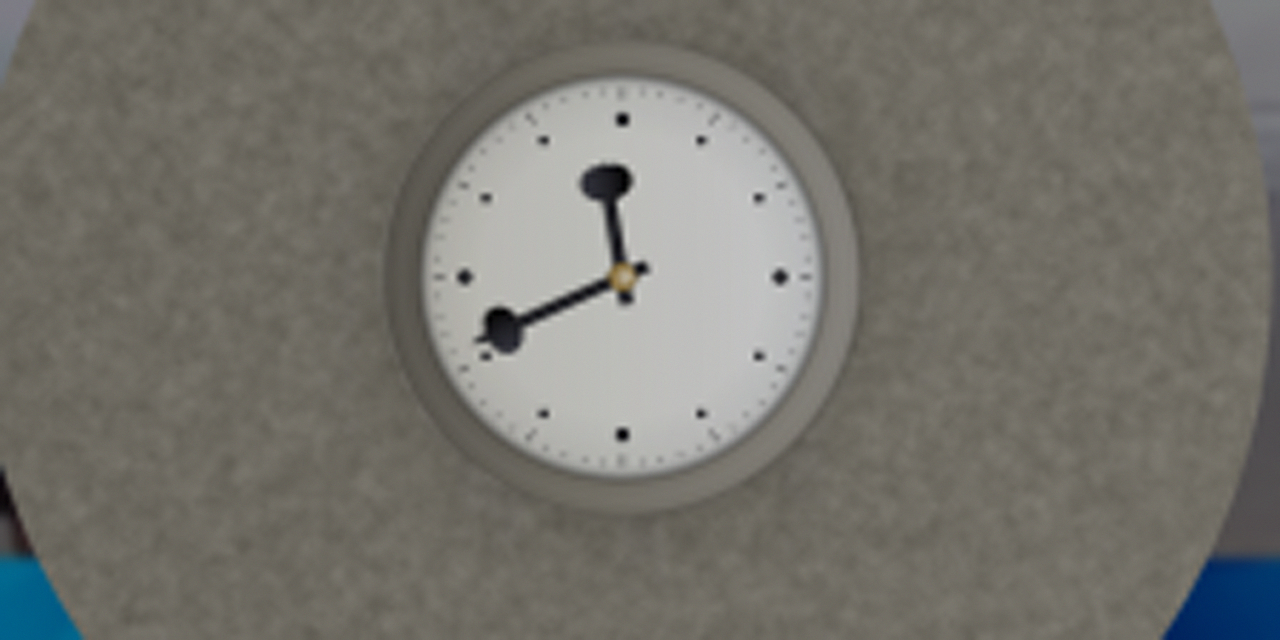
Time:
11h41
